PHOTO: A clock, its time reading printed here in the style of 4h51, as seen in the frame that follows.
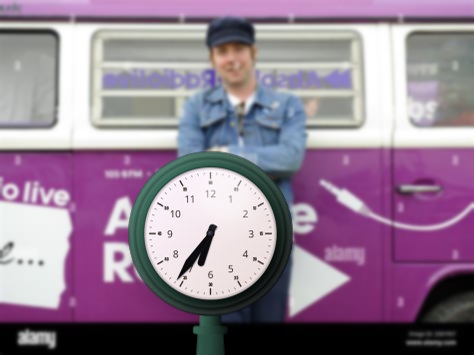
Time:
6h36
